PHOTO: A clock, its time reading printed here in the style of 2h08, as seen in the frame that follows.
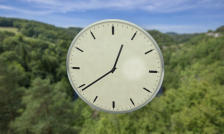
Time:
12h39
